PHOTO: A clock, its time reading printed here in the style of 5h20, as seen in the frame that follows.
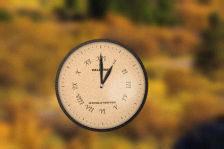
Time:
1h00
